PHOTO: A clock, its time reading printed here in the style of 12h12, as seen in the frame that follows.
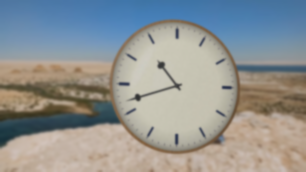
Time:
10h42
